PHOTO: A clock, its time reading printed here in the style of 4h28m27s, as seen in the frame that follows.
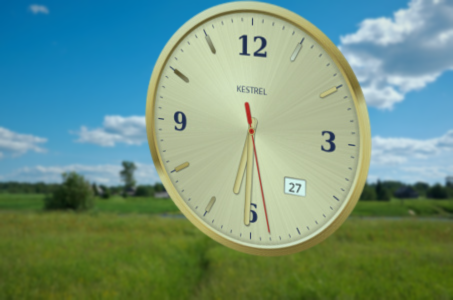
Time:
6h30m28s
